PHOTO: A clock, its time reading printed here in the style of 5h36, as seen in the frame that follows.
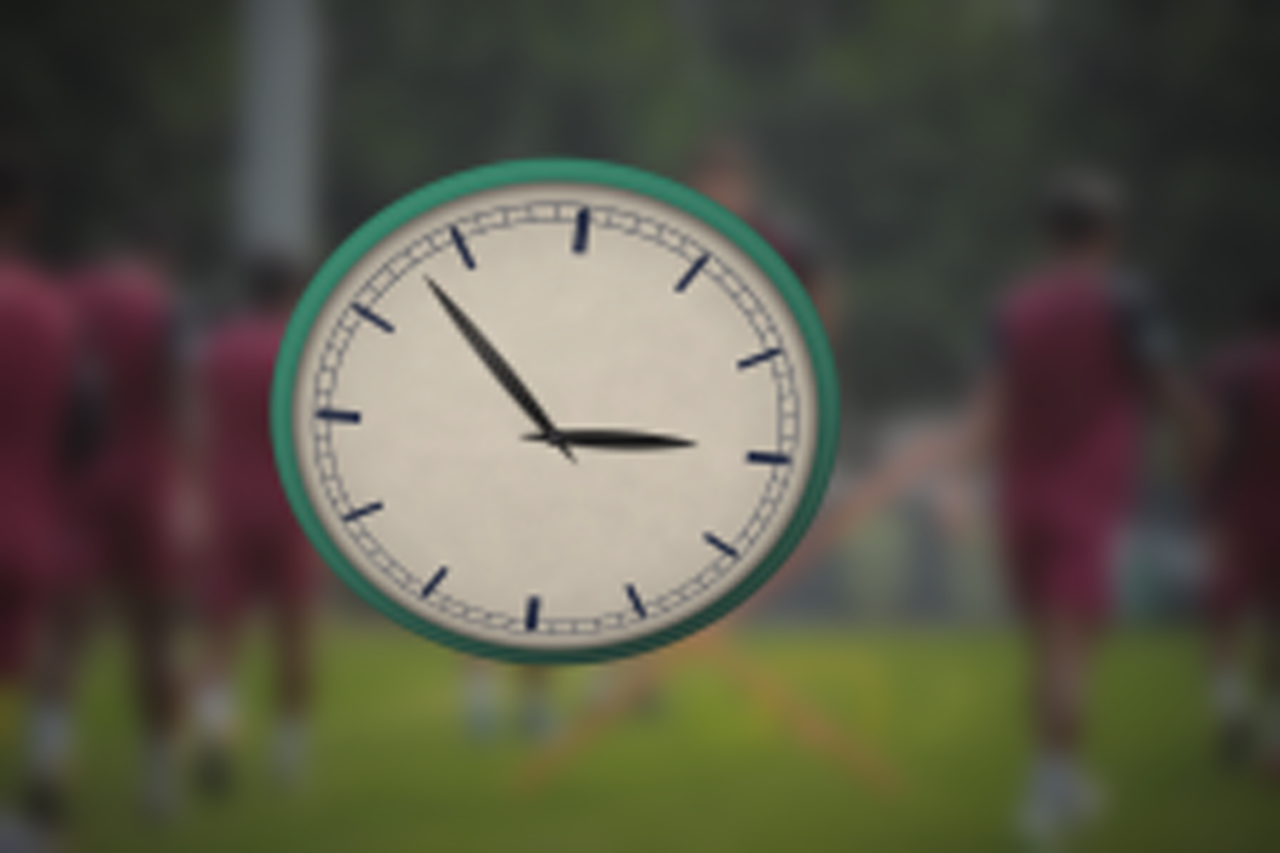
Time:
2h53
